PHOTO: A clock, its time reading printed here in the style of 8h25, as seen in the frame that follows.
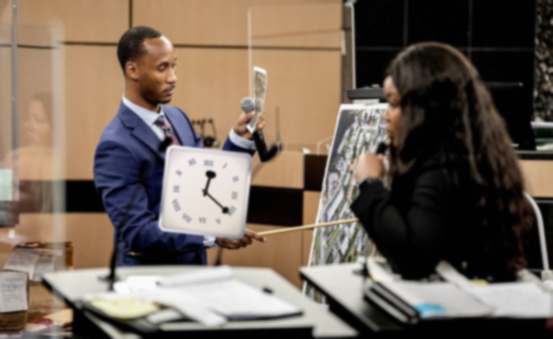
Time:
12h21
